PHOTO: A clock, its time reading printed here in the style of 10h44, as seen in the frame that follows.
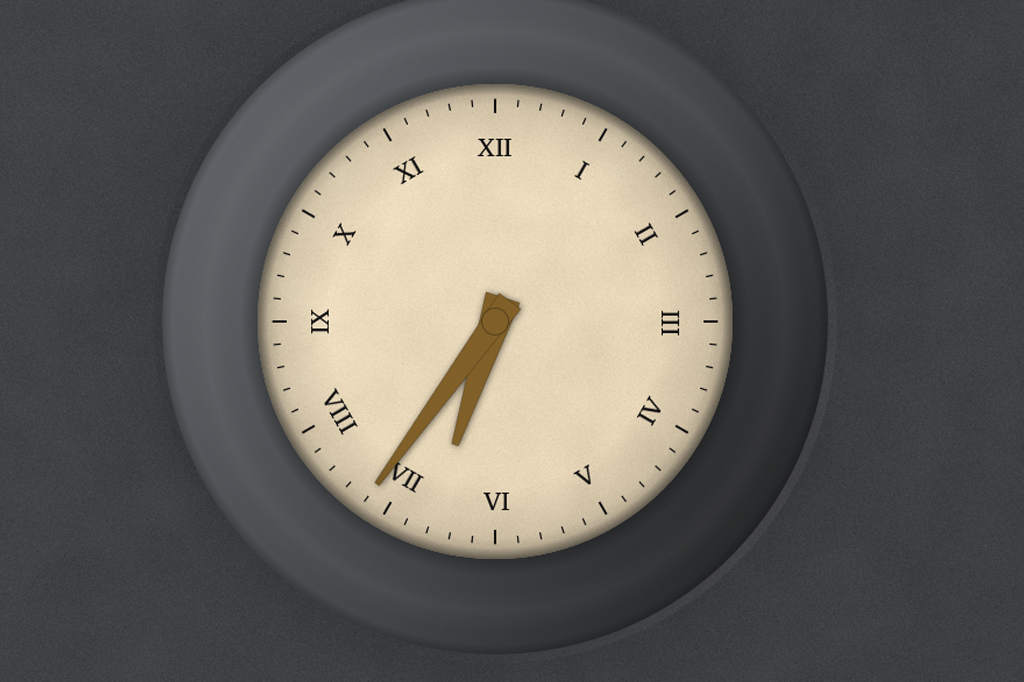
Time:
6h36
